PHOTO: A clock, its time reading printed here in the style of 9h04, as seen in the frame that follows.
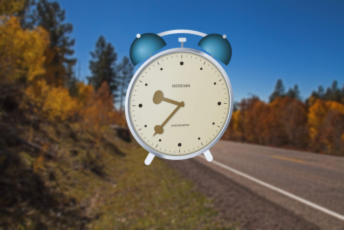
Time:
9h37
